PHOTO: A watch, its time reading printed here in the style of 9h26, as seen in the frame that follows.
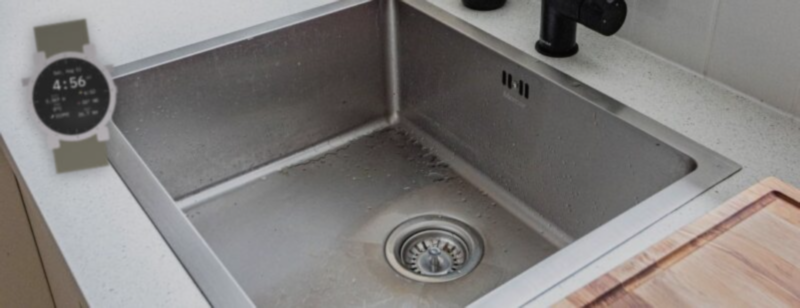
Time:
4h56
